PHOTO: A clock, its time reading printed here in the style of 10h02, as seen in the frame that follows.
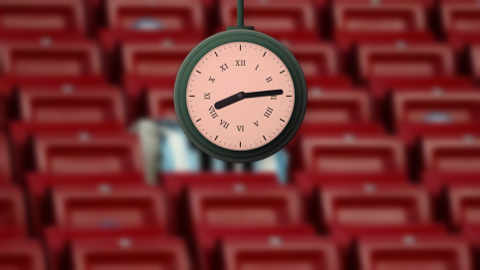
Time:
8h14
